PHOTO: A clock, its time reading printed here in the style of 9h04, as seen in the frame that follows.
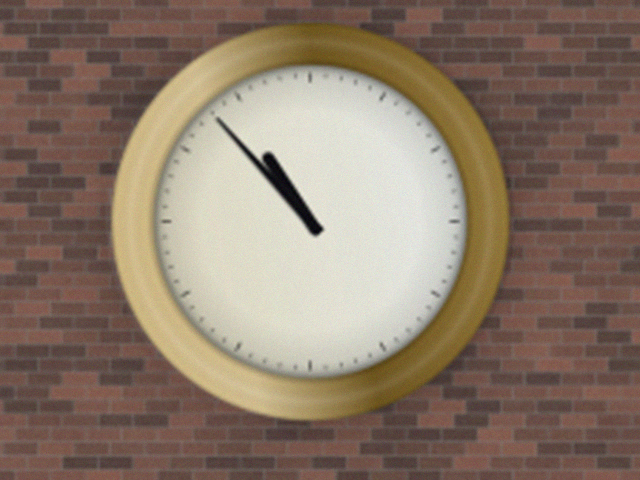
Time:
10h53
